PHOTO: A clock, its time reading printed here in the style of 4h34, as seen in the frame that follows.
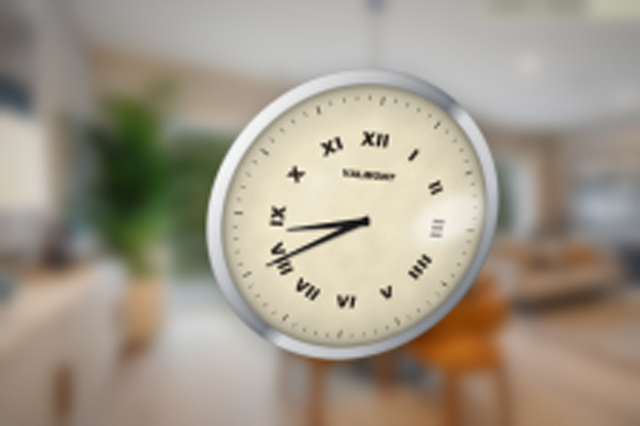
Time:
8h40
